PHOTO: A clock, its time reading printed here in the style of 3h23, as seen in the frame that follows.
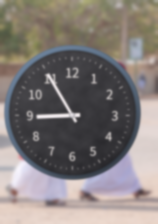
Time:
8h55
